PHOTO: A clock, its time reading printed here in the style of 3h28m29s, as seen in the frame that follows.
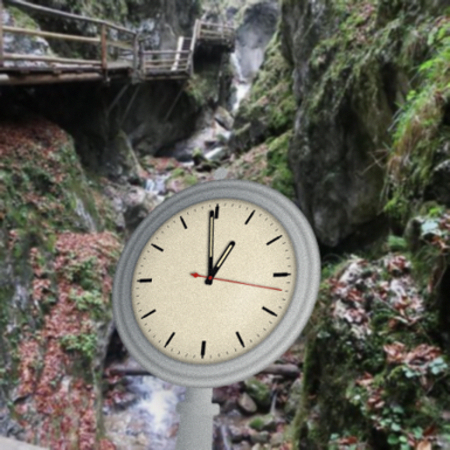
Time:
12h59m17s
